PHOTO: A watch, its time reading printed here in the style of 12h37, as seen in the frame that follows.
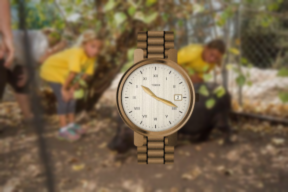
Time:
10h19
